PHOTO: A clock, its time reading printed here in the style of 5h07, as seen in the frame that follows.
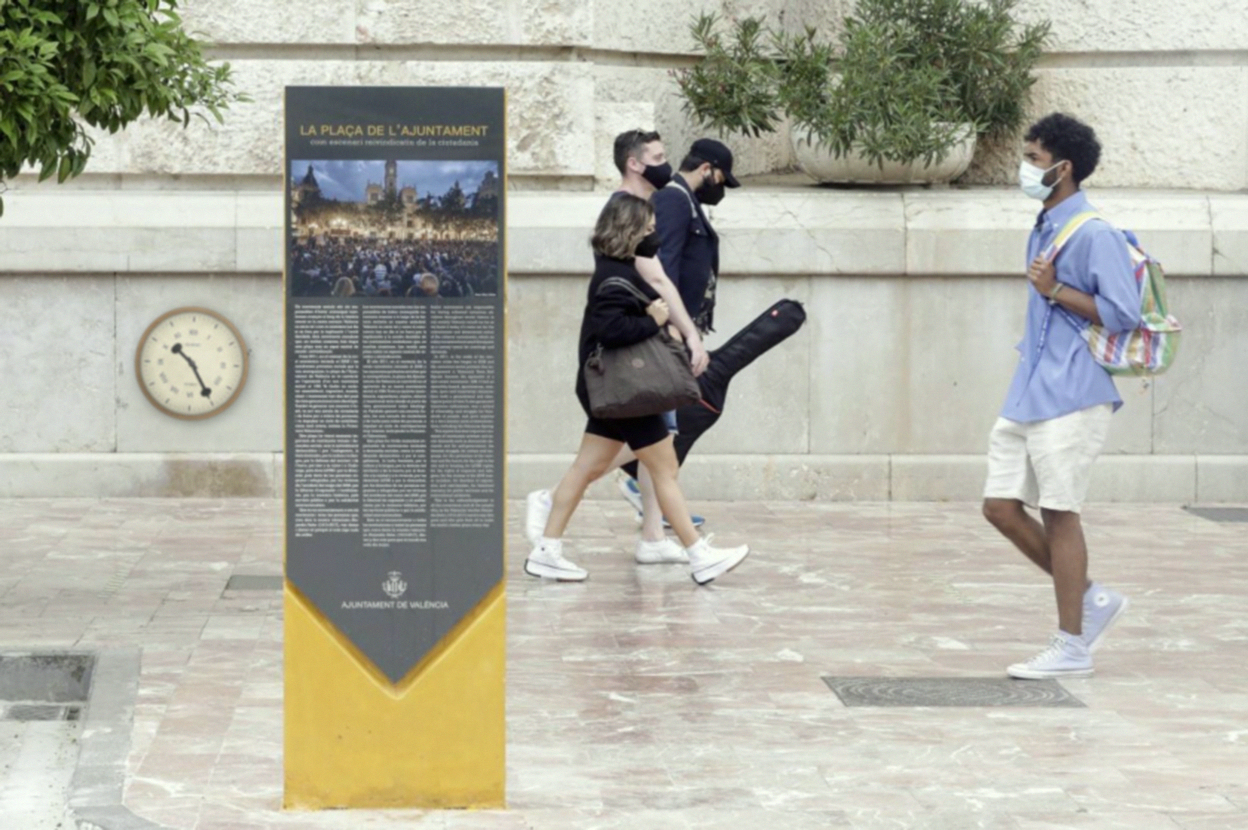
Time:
10h25
